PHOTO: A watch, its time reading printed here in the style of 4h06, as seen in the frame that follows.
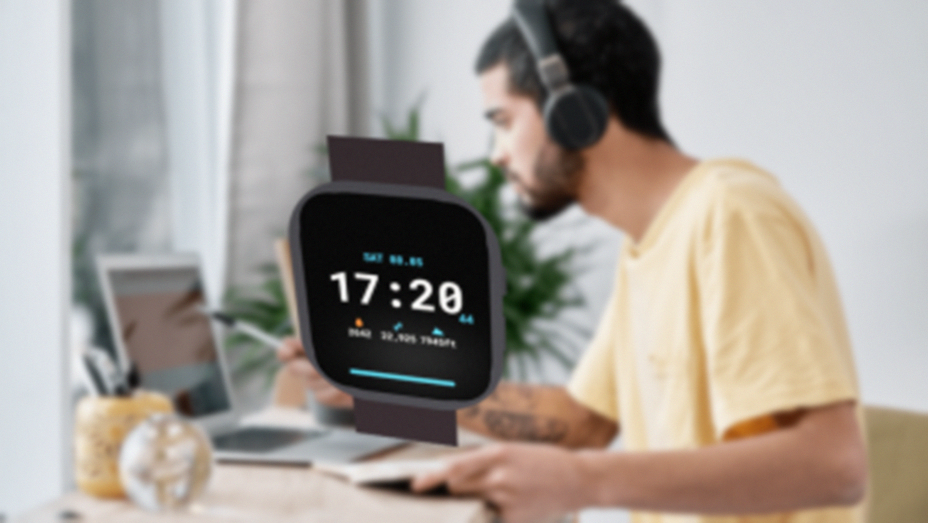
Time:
17h20
